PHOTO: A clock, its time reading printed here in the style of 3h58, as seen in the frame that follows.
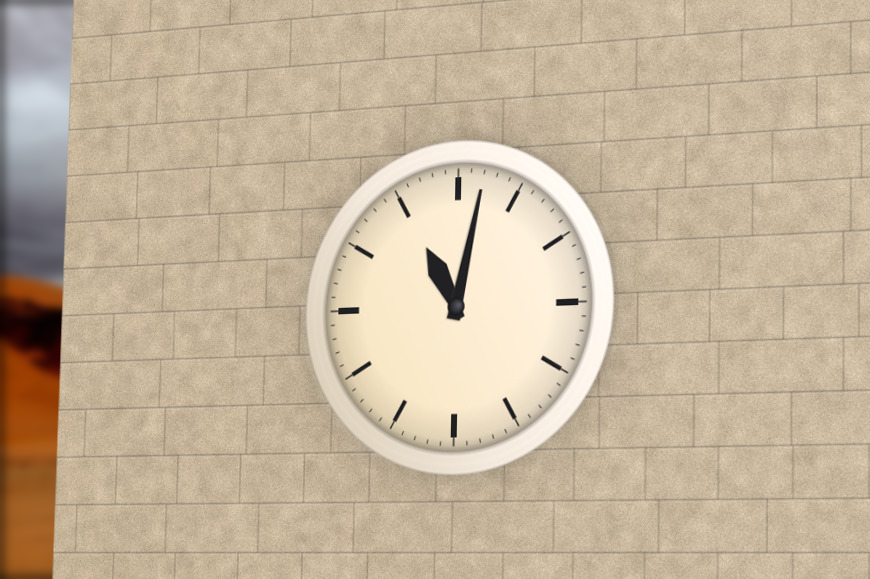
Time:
11h02
